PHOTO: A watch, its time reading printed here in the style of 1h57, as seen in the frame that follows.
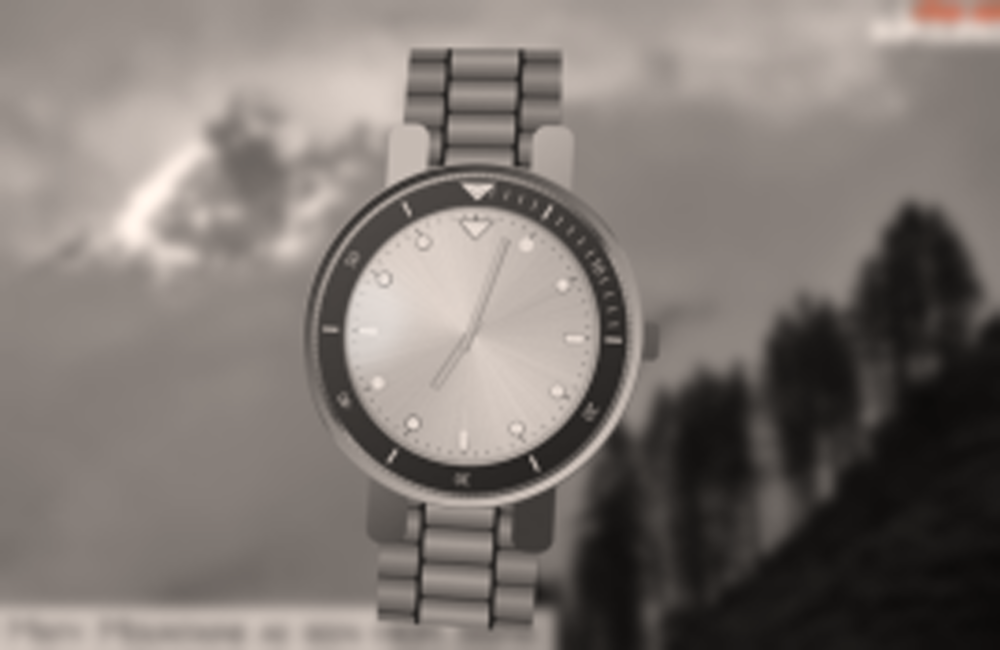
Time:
7h03
